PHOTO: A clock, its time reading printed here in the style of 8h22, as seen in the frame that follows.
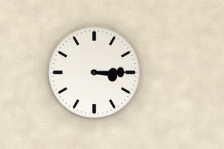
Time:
3h15
